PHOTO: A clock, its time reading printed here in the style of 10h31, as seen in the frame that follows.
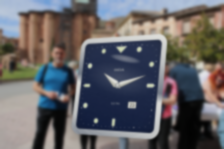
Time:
10h12
